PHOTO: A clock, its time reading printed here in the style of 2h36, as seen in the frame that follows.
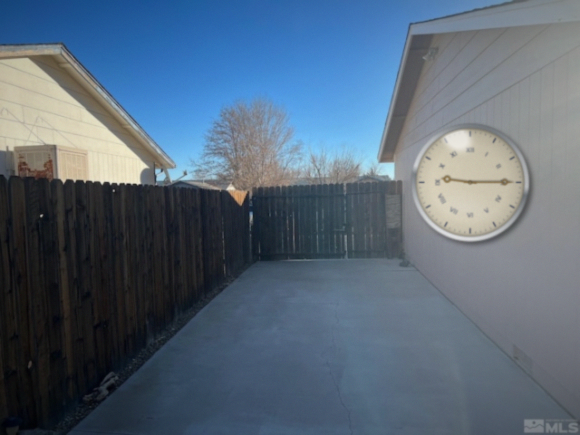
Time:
9h15
